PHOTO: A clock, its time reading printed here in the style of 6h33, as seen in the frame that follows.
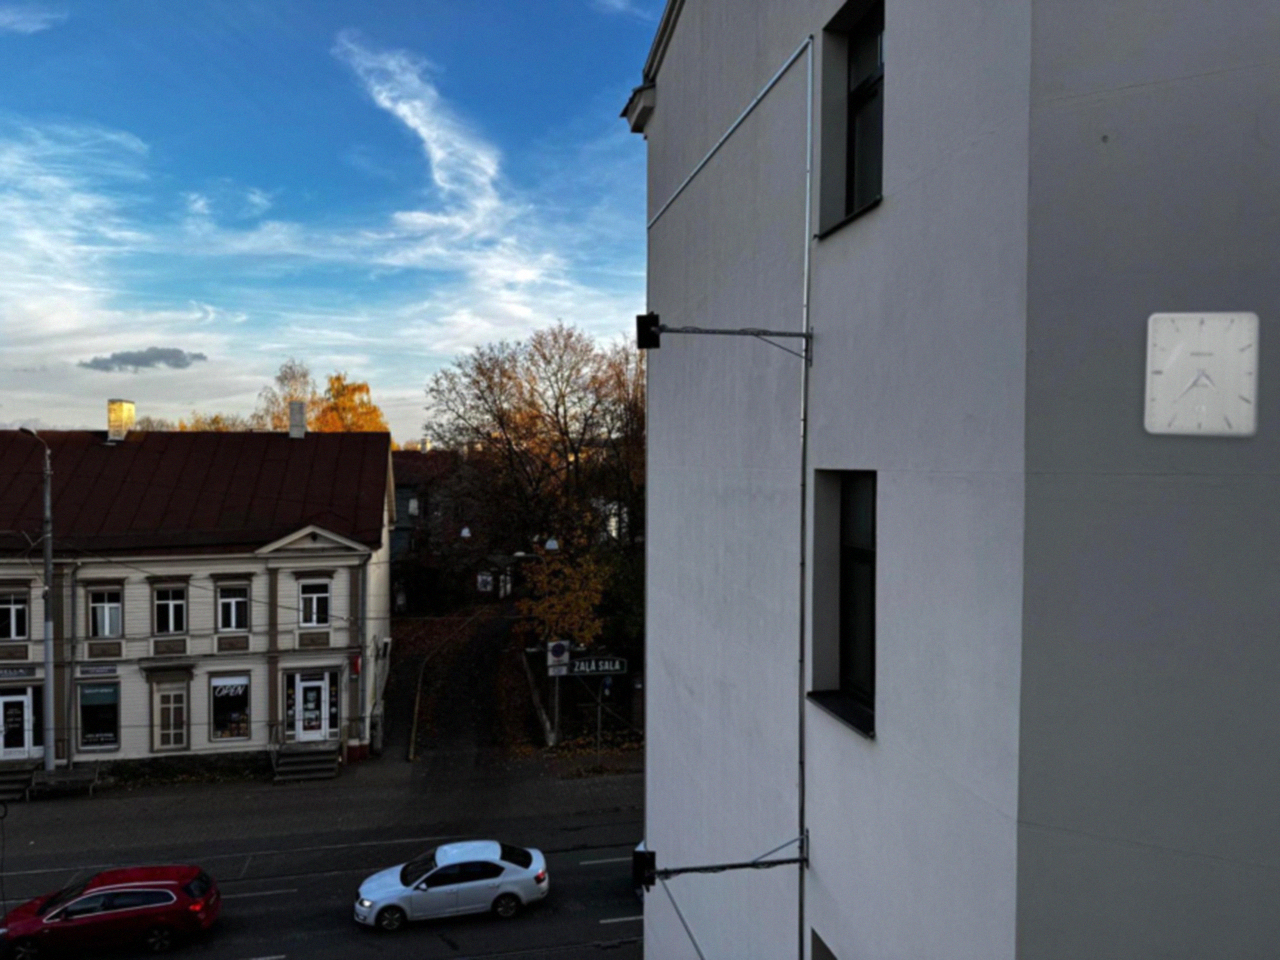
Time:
4h37
